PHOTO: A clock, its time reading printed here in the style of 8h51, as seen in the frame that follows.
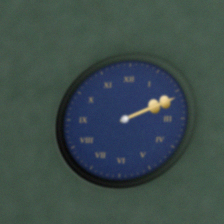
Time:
2h11
